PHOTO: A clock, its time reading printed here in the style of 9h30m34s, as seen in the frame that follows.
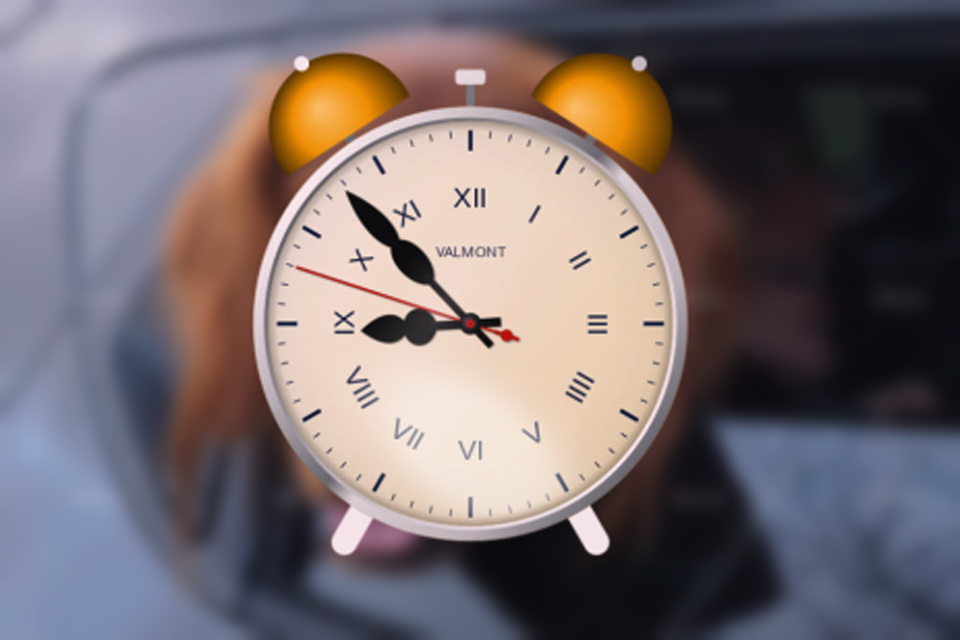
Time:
8h52m48s
